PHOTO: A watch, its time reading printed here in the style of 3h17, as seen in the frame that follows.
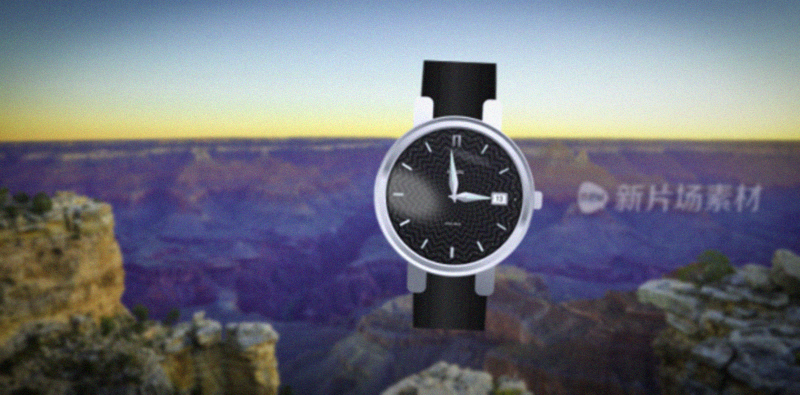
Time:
2h59
